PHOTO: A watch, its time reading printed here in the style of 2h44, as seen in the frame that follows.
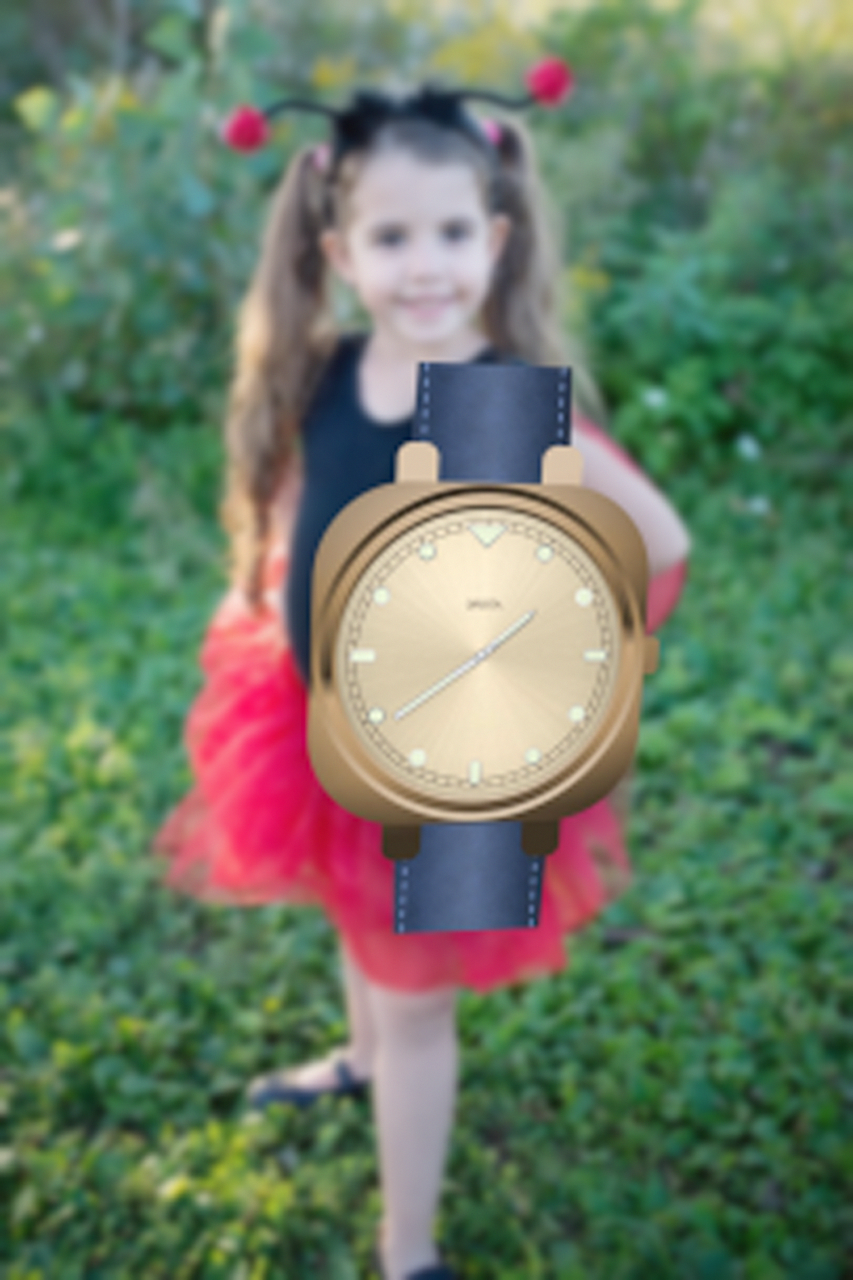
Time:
1h39
